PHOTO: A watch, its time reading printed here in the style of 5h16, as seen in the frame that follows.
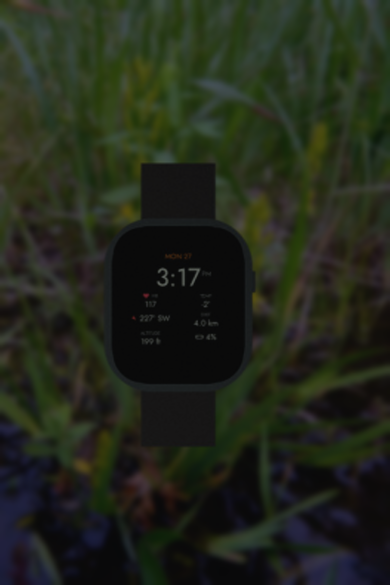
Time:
3h17
